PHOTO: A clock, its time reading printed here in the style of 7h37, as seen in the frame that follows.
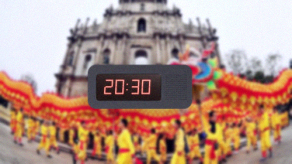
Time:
20h30
